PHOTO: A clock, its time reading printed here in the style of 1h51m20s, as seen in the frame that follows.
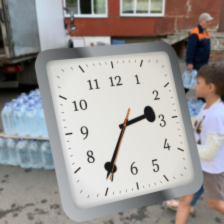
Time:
2h35m35s
